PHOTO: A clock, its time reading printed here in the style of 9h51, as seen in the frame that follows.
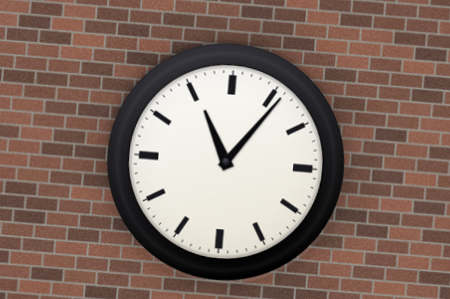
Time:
11h06
